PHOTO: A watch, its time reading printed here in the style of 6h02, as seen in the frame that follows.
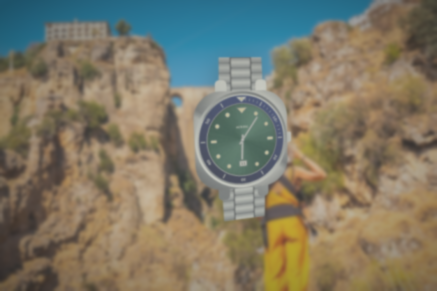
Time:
6h06
